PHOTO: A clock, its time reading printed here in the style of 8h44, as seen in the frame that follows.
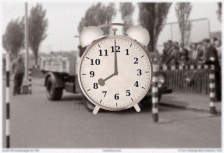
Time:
8h00
